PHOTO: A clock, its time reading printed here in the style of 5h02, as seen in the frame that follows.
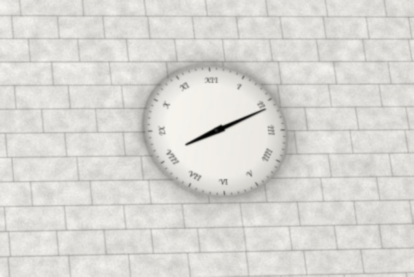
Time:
8h11
